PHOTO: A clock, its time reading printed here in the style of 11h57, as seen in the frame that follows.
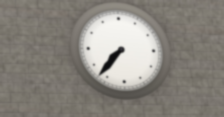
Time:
7h37
